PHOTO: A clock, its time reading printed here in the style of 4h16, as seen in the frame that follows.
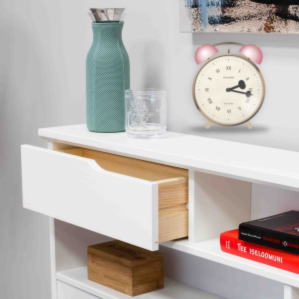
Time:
2h17
